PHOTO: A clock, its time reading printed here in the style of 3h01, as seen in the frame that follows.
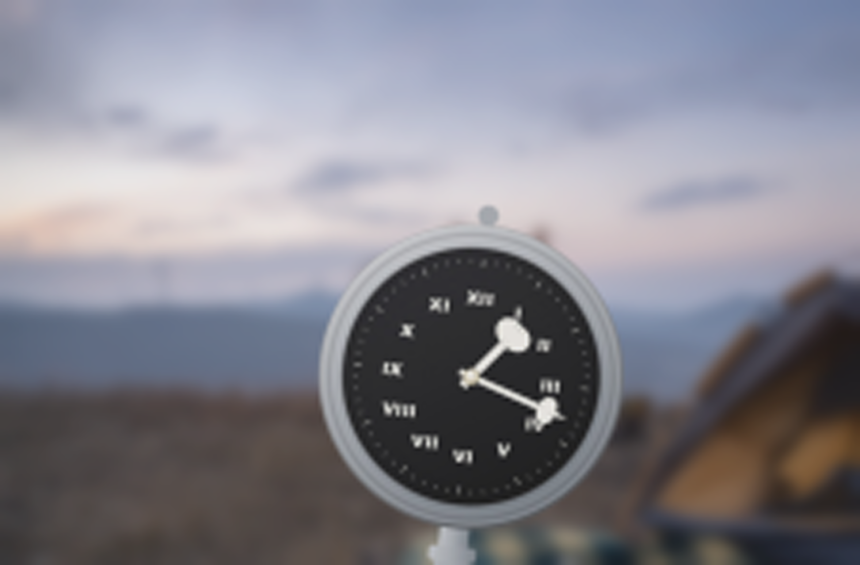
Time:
1h18
